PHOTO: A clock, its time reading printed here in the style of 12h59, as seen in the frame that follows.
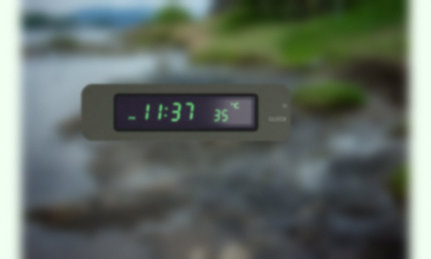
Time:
11h37
